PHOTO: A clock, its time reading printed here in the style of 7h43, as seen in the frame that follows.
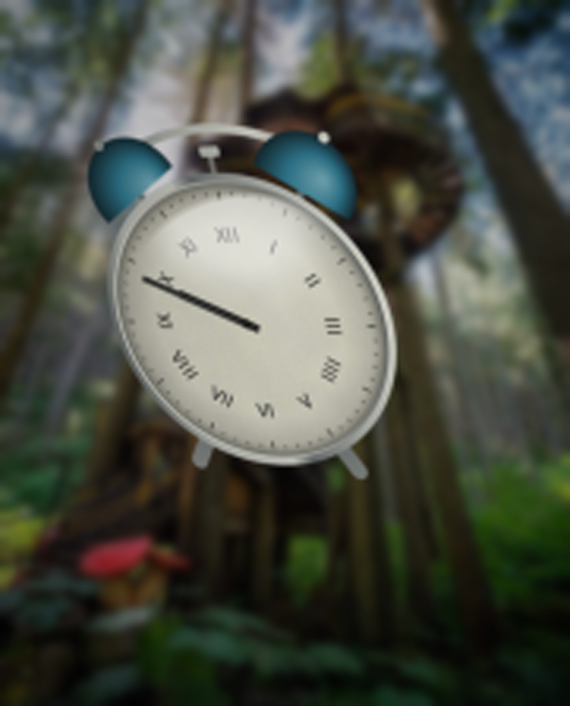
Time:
9h49
